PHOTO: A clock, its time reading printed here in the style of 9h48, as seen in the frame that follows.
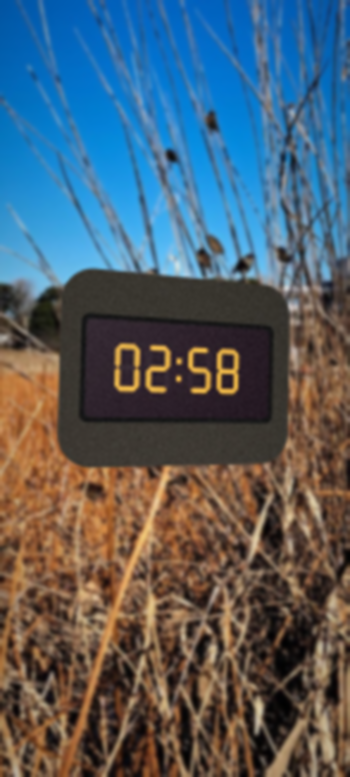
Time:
2h58
